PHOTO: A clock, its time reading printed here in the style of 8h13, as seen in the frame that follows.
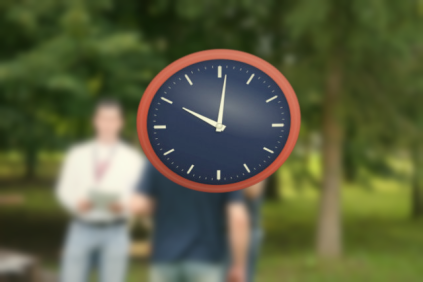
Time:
10h01
